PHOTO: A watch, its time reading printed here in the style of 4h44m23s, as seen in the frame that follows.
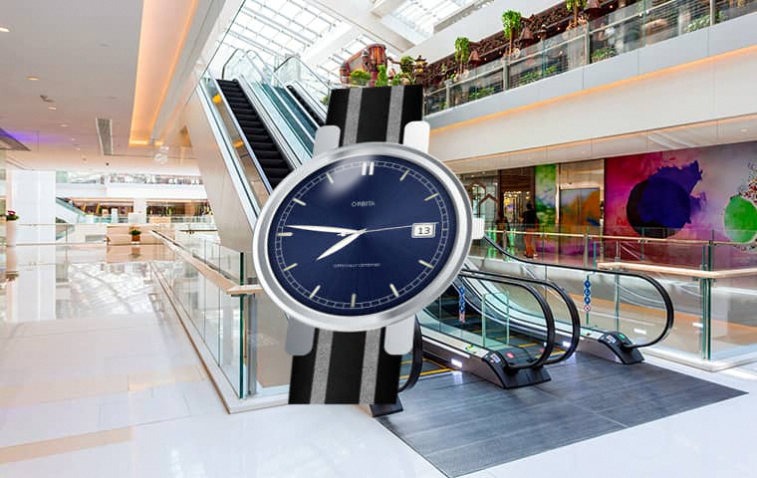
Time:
7h46m14s
